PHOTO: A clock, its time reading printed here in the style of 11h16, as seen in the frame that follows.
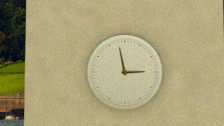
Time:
2h58
